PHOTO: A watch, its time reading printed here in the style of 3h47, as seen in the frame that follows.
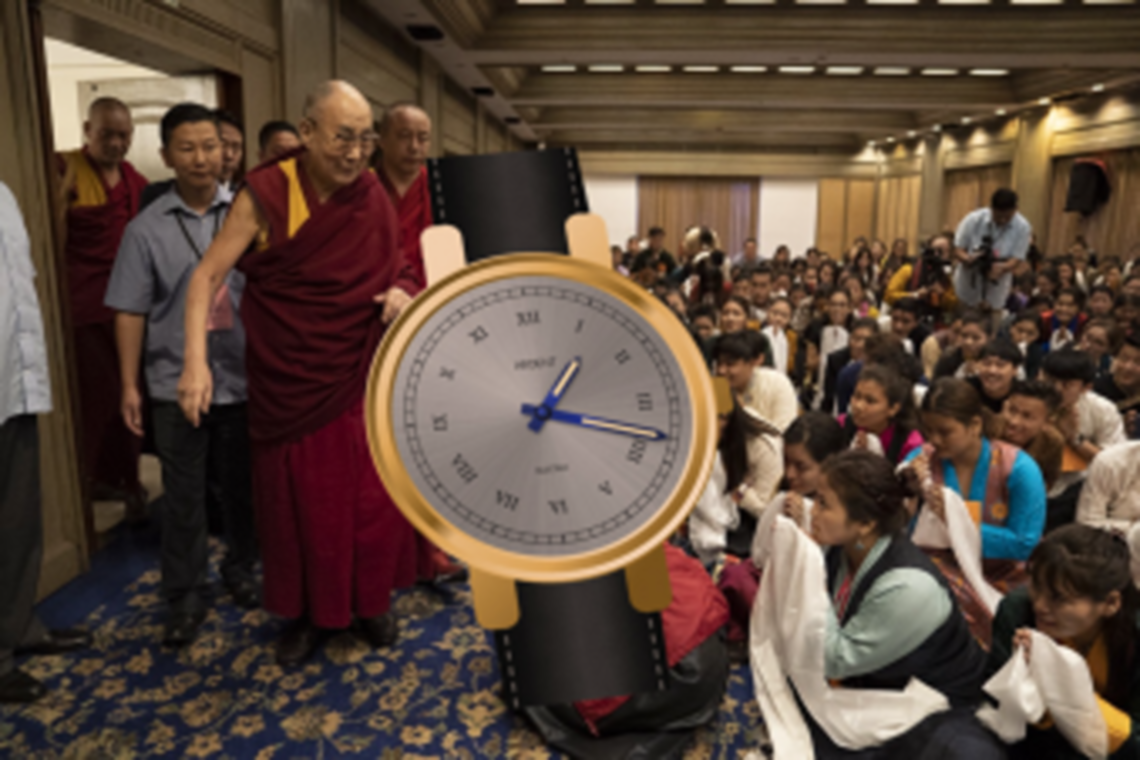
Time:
1h18
